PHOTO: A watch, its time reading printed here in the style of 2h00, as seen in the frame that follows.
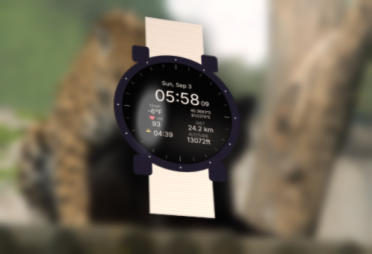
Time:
5h58
